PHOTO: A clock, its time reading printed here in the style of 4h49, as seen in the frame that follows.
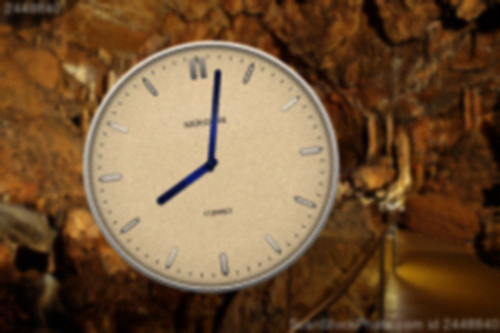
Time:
8h02
